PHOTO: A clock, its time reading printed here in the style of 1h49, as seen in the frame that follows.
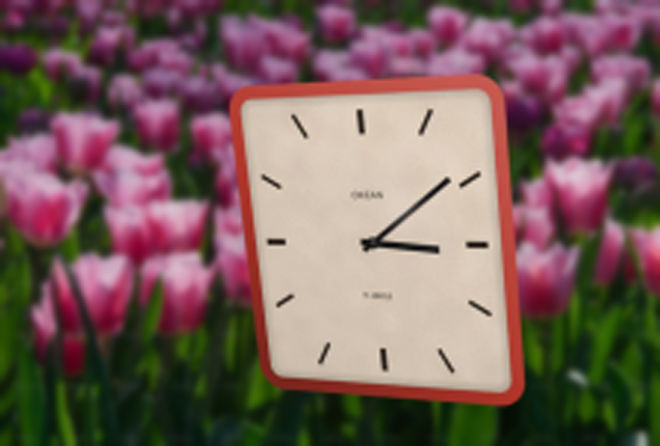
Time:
3h09
